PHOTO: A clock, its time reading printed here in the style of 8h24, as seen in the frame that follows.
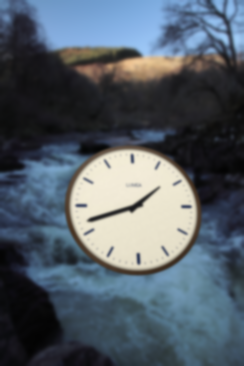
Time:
1h42
